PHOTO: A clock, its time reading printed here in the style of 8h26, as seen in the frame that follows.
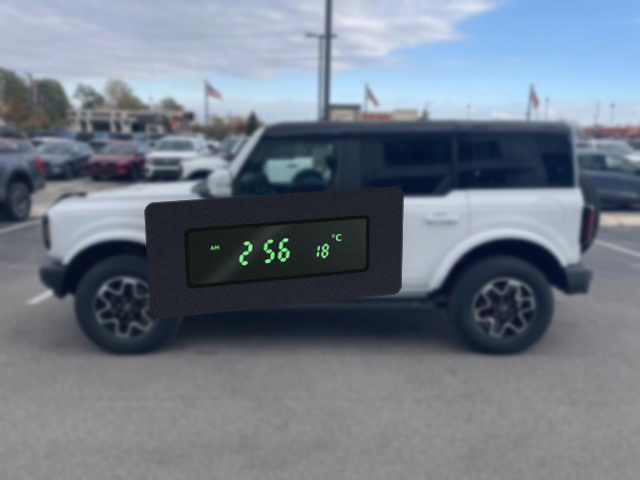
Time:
2h56
